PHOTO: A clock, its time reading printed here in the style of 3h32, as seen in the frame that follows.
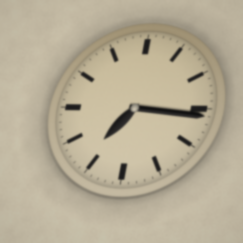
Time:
7h16
